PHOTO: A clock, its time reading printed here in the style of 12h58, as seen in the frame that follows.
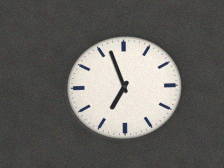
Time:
6h57
